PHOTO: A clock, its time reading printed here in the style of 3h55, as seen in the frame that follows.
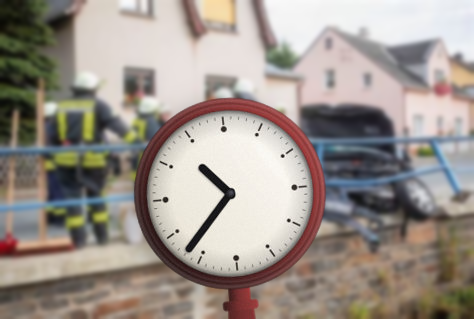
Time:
10h37
